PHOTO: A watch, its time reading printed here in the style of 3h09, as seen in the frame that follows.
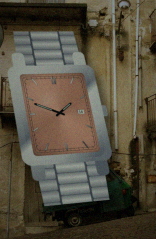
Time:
1h49
